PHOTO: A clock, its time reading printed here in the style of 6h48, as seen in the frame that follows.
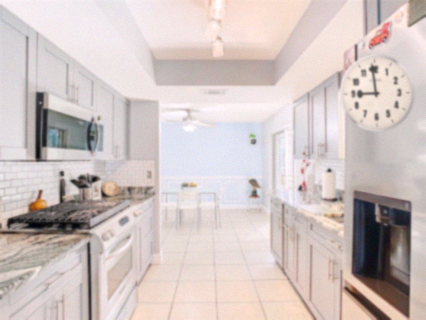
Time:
8h59
